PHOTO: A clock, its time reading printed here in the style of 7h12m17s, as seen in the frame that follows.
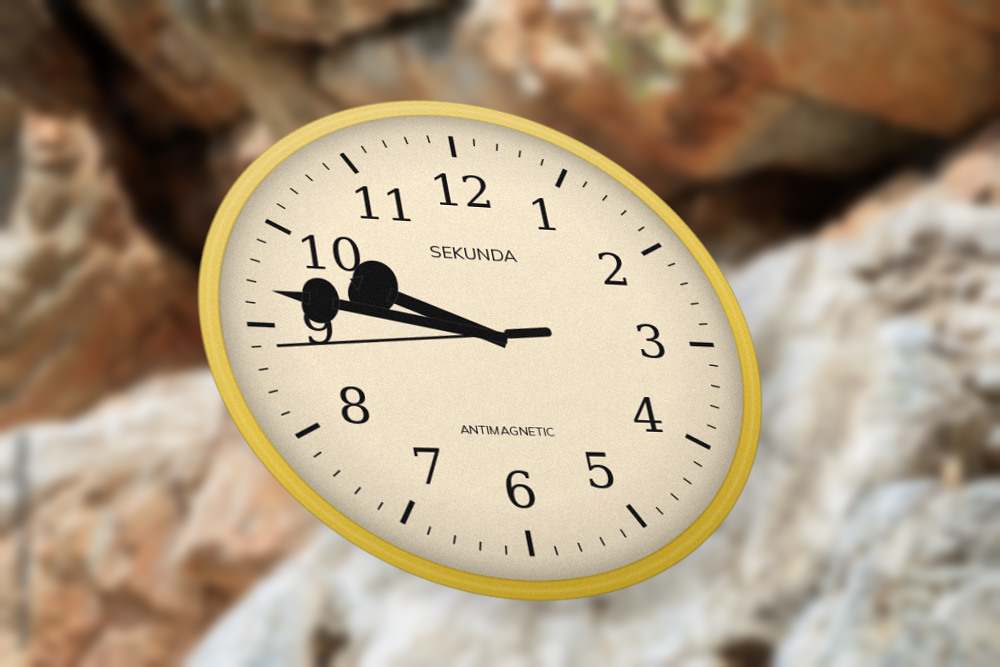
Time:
9h46m44s
